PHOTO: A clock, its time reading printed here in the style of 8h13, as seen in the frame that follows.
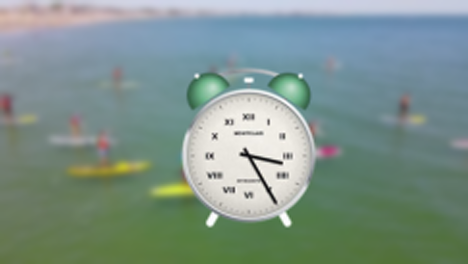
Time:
3h25
